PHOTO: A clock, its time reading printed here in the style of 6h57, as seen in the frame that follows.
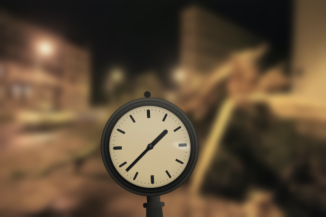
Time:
1h38
